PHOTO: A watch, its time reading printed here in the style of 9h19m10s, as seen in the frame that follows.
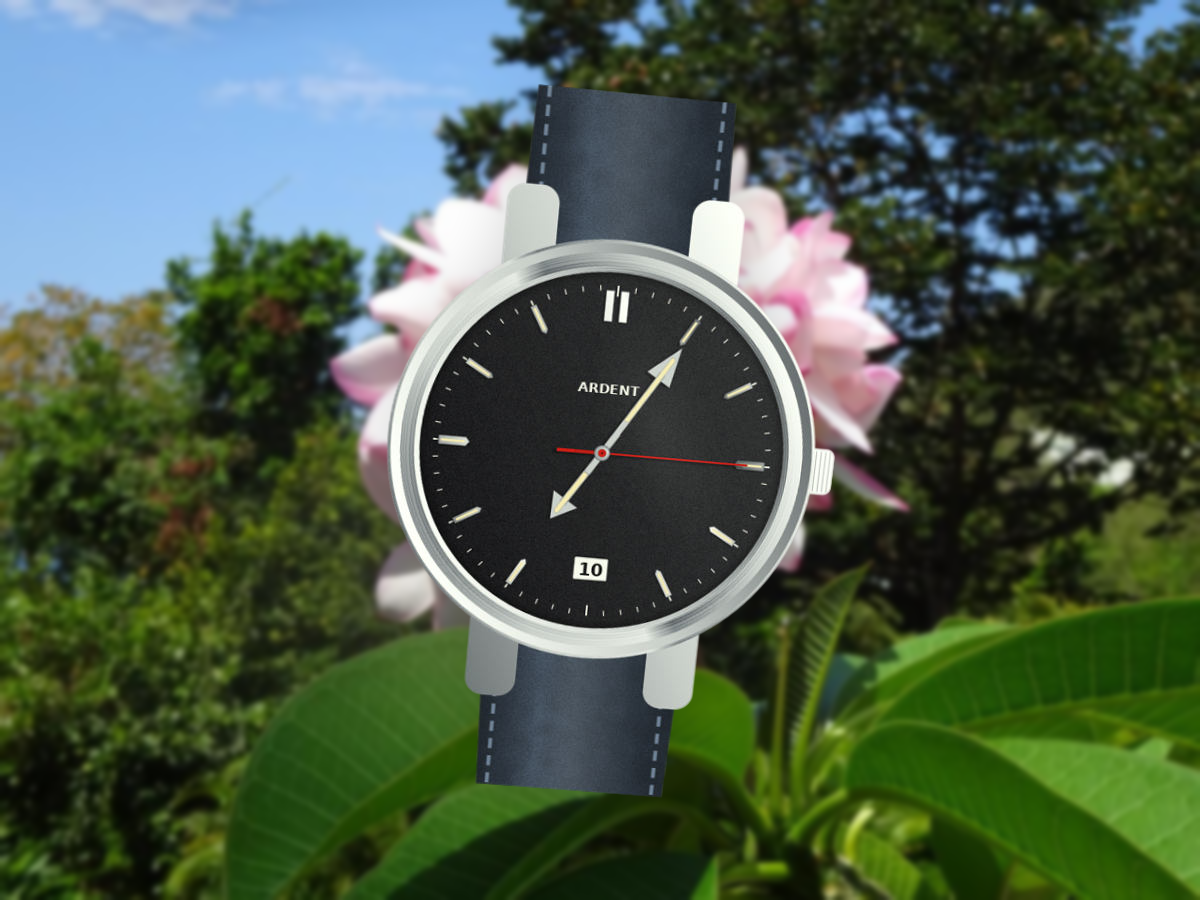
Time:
7h05m15s
